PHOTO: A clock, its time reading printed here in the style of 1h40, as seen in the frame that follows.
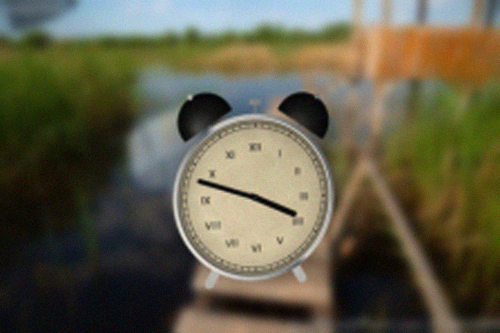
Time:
3h48
